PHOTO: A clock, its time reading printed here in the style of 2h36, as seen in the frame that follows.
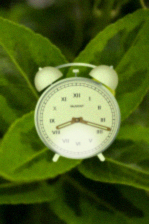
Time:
8h18
